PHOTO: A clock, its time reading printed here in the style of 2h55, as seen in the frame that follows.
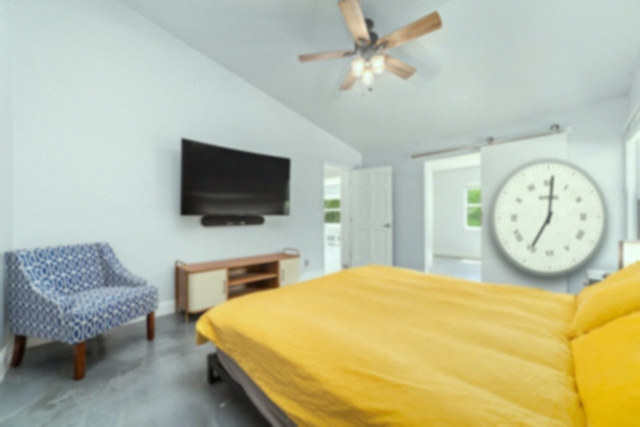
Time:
7h01
